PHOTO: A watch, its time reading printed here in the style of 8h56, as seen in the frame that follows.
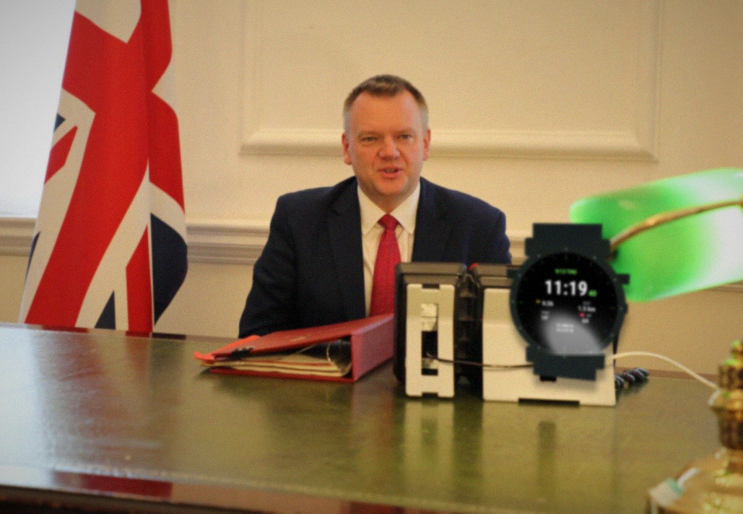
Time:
11h19
